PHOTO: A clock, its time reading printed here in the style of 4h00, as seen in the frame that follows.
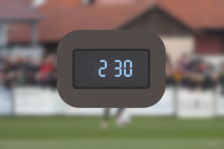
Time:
2h30
